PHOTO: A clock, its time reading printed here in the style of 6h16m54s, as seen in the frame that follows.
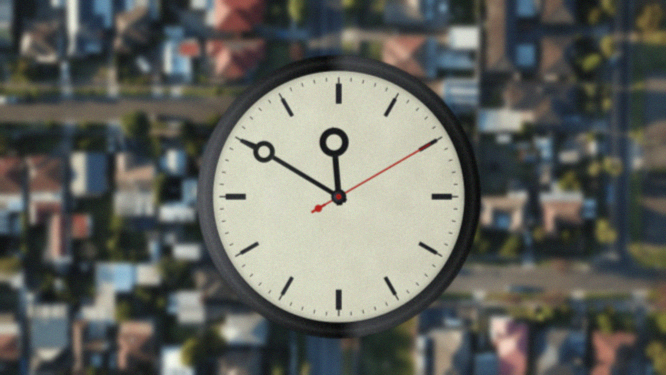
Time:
11h50m10s
